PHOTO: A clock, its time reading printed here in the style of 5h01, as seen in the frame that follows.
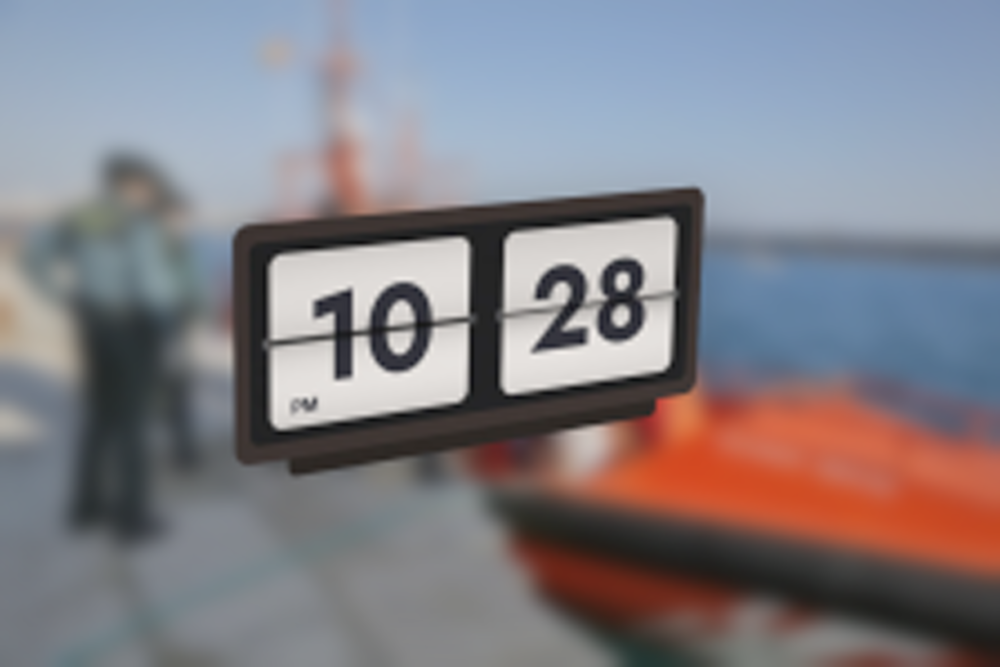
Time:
10h28
